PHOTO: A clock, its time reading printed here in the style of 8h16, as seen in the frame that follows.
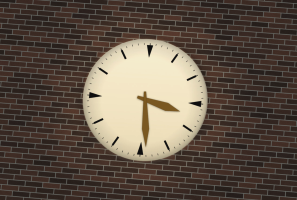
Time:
3h29
